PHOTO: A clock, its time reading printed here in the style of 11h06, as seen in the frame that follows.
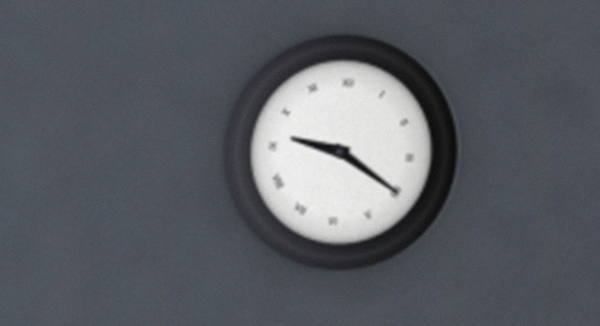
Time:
9h20
